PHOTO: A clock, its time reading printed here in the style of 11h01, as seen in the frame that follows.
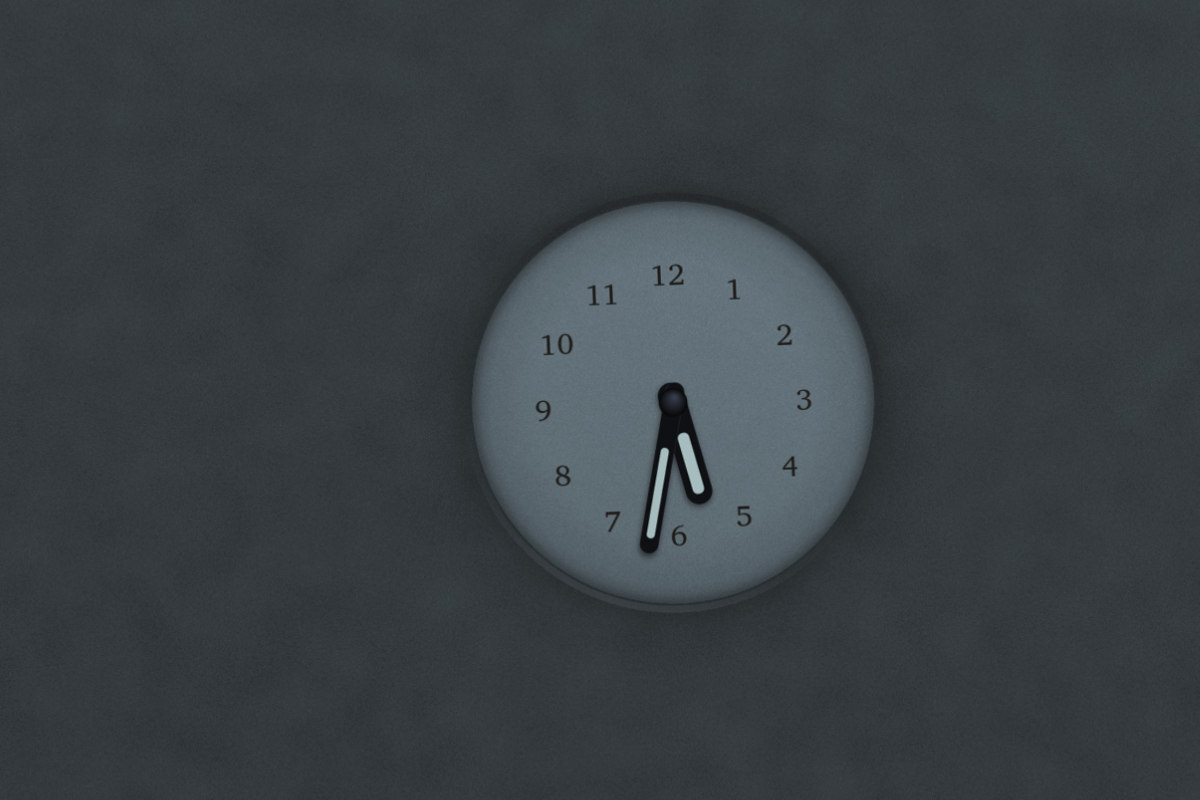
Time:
5h32
